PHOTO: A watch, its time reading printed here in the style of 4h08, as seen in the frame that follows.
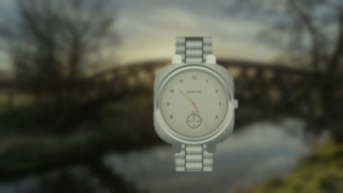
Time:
10h25
